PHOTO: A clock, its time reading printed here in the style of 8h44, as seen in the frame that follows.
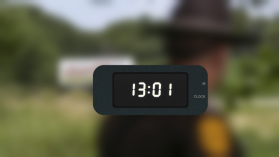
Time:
13h01
